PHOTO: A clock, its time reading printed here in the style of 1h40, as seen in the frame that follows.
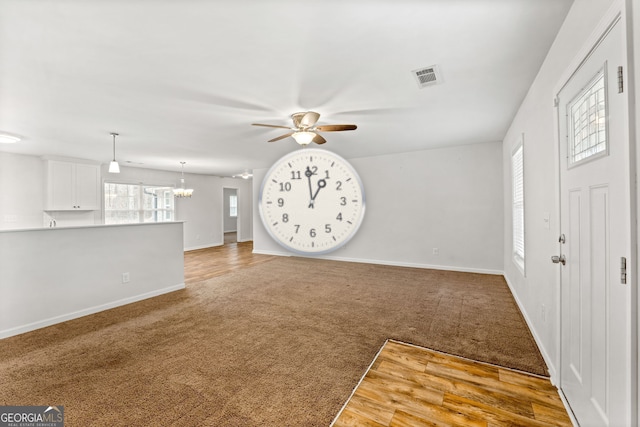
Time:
12h59
